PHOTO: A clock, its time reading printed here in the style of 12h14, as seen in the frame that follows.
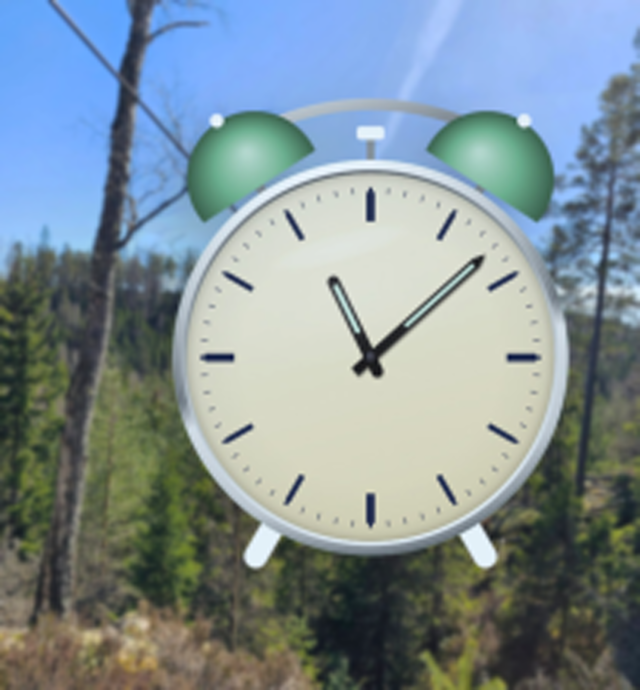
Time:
11h08
